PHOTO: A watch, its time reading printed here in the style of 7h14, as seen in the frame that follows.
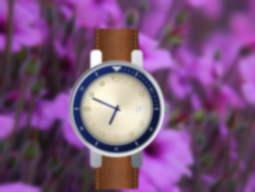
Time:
6h49
